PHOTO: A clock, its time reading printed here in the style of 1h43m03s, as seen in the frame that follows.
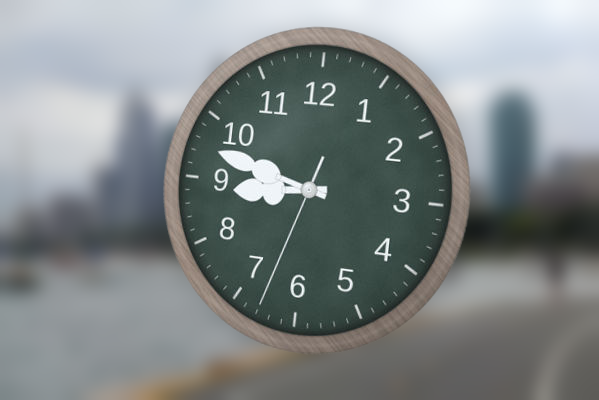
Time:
8h47m33s
